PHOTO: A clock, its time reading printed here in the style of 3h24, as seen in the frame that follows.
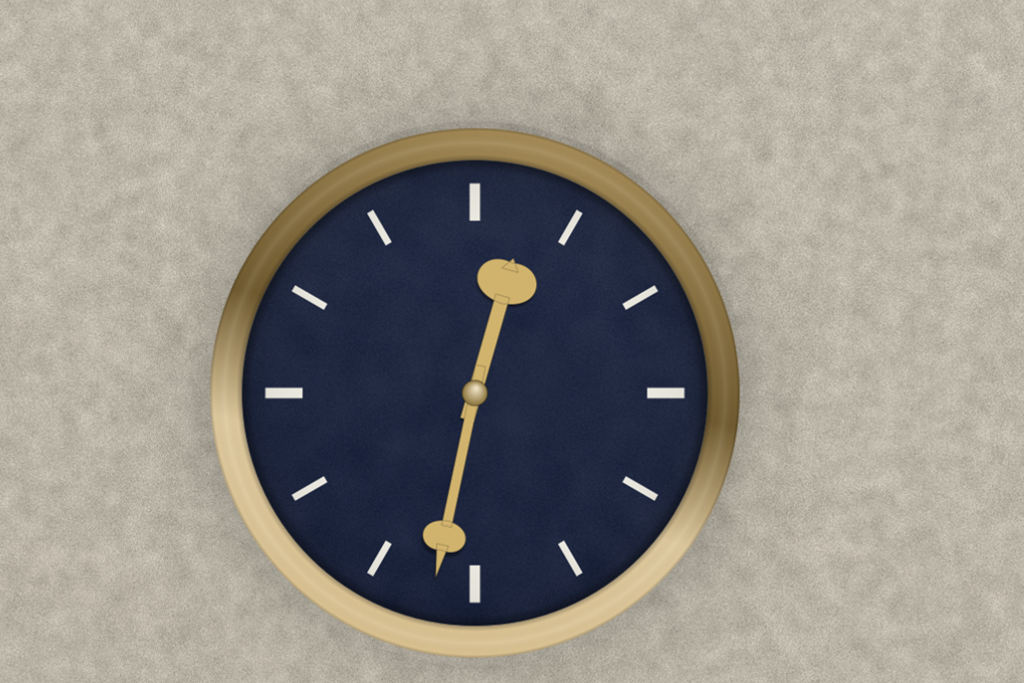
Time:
12h32
